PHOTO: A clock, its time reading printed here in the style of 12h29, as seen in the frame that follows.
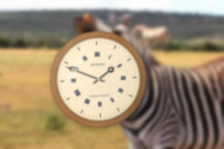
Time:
1h49
